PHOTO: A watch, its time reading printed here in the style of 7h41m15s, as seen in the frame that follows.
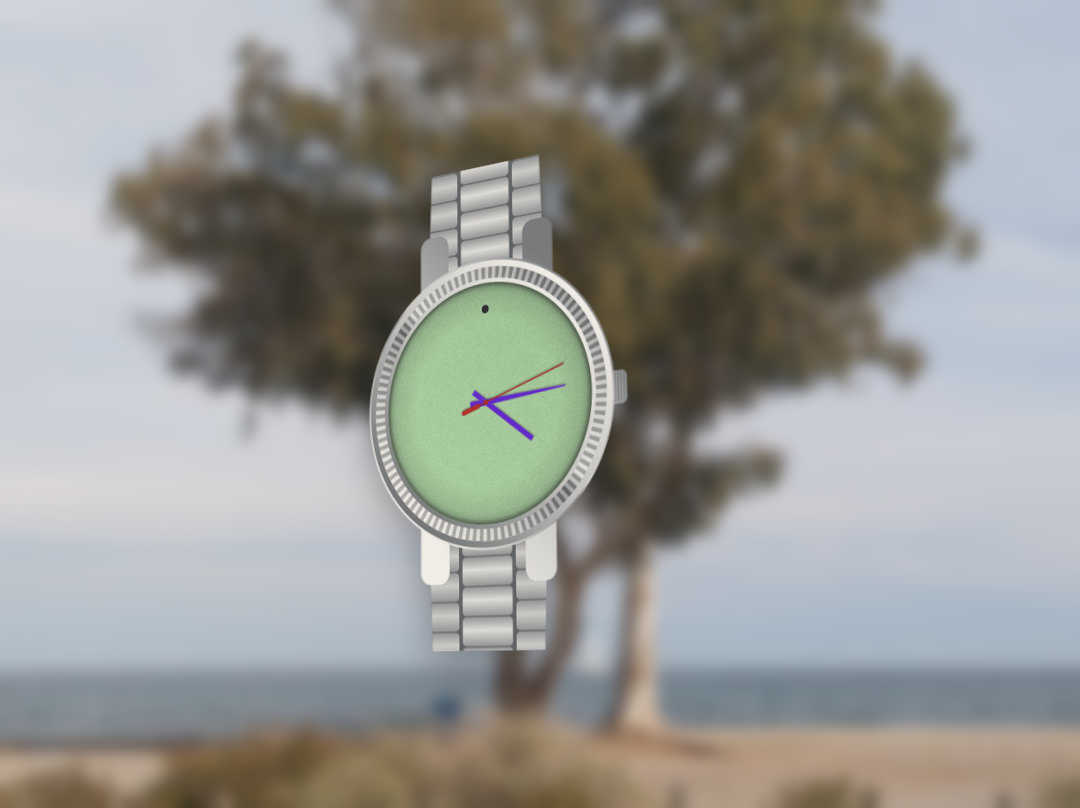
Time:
4h14m12s
